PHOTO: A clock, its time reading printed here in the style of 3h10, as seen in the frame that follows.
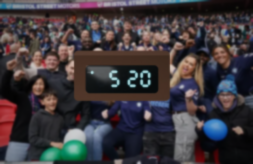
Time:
5h20
